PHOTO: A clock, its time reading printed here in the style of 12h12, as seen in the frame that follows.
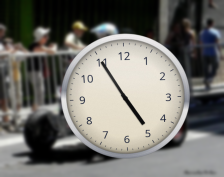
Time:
4h55
